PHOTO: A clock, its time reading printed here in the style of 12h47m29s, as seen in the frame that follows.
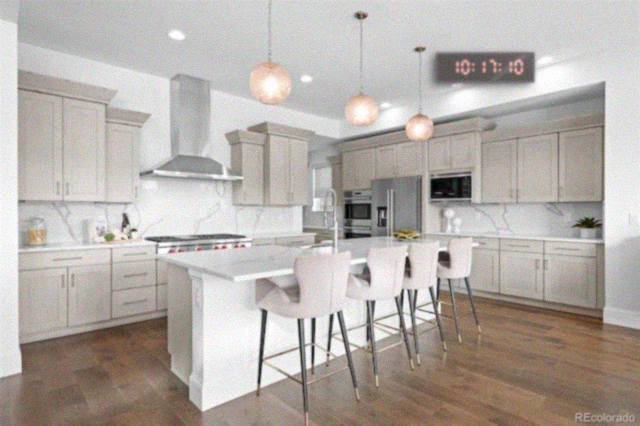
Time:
10h17m10s
